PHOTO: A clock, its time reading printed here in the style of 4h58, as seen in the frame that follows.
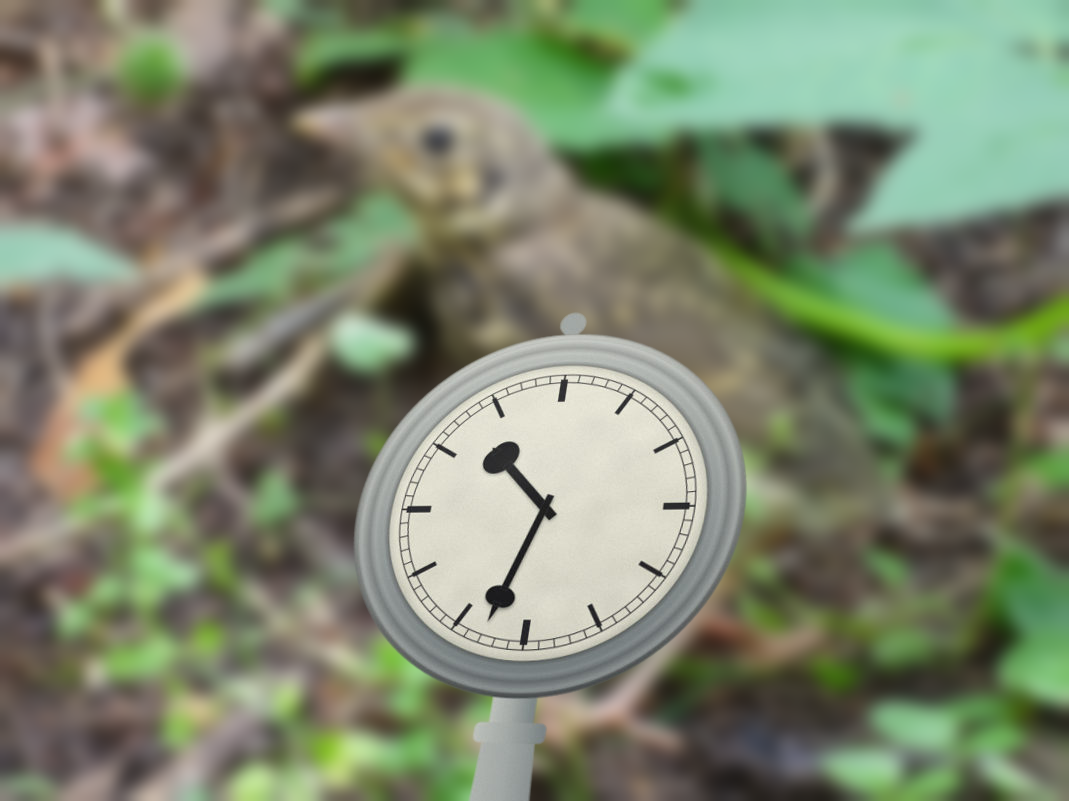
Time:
10h33
